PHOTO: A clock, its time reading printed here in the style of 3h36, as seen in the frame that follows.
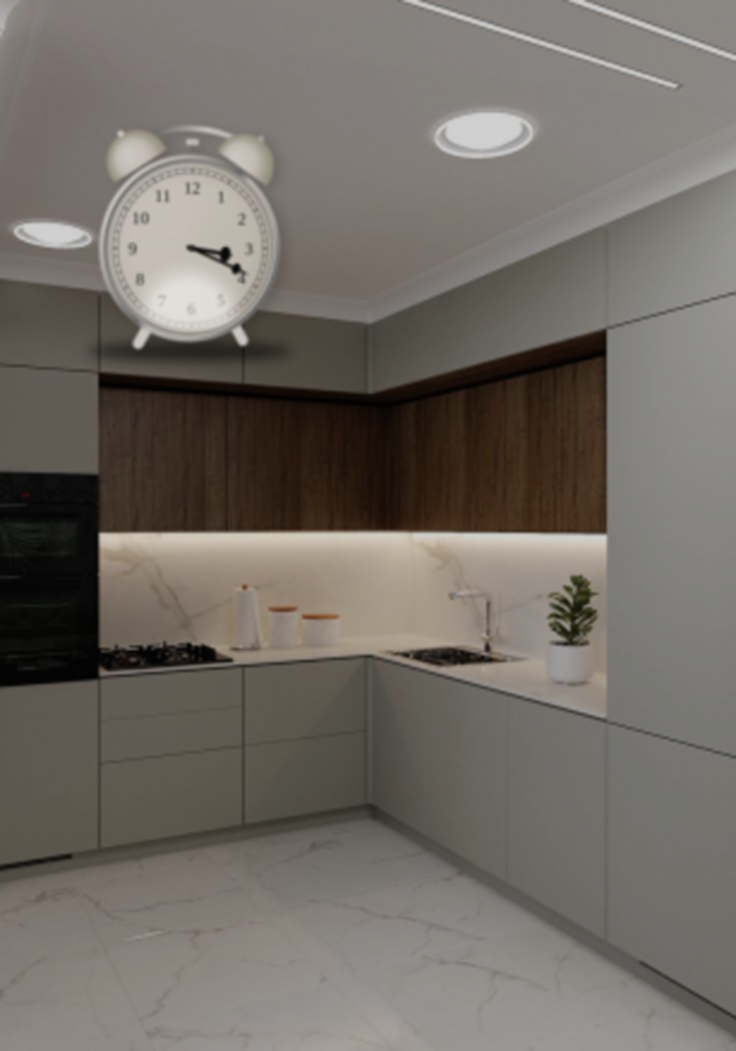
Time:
3h19
